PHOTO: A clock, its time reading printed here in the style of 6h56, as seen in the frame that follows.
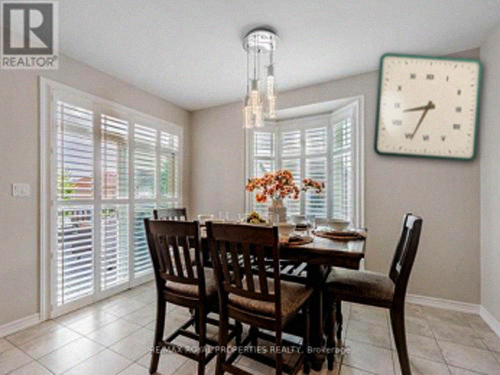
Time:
8h34
